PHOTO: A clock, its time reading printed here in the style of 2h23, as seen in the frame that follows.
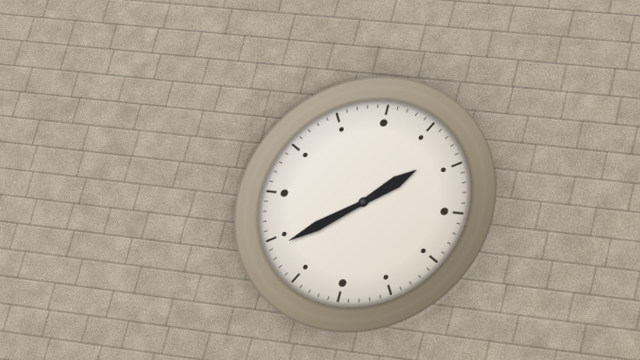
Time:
1h39
